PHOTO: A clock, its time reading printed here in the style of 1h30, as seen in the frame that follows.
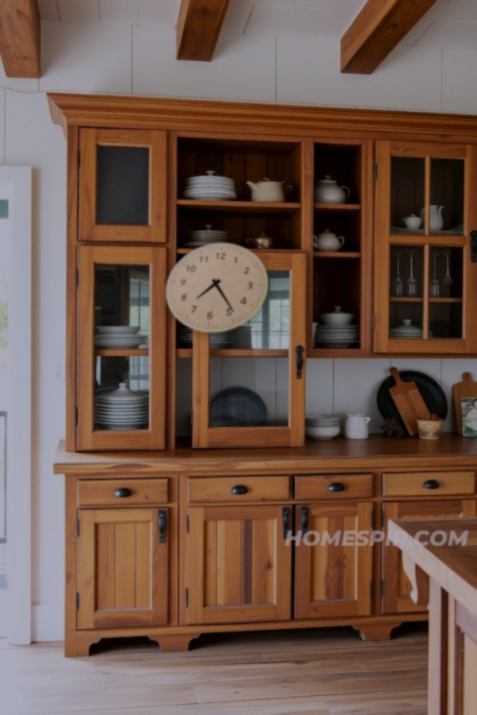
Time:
7h24
